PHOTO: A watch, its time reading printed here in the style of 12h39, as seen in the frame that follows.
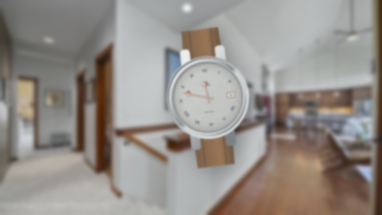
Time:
11h48
